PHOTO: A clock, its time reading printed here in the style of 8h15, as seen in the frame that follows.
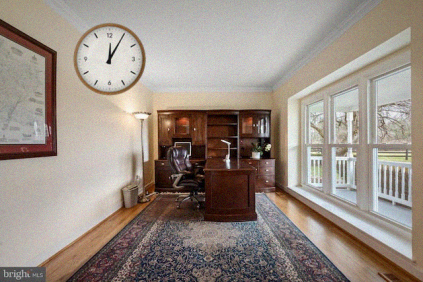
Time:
12h05
